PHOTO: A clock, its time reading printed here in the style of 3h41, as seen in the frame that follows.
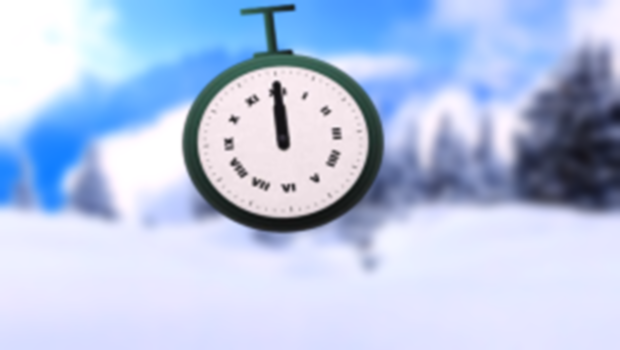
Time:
12h00
